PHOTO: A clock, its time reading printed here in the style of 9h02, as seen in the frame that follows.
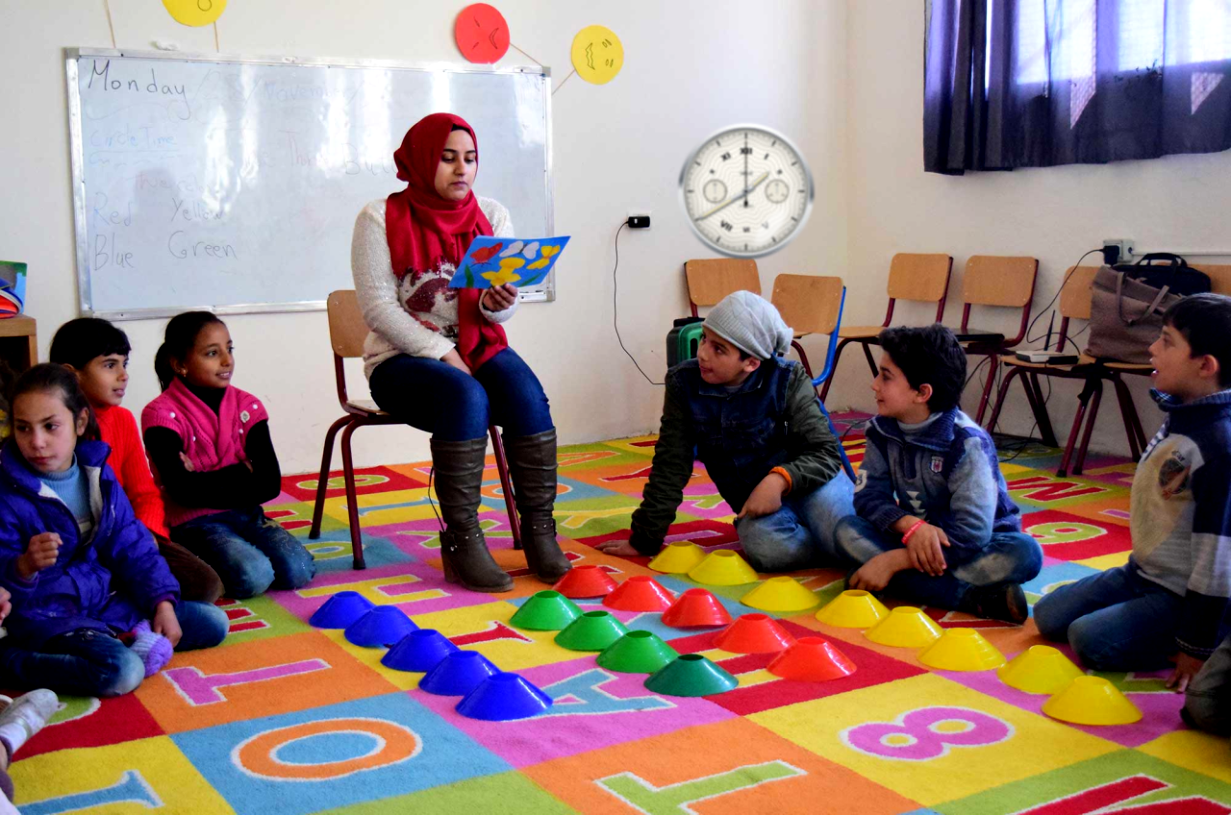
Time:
1h40
